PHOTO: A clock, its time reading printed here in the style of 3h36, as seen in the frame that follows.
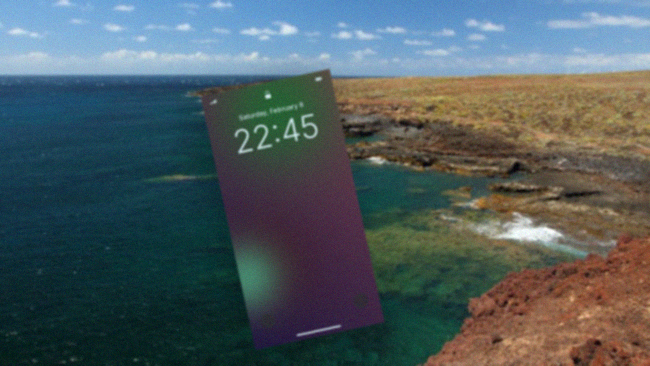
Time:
22h45
